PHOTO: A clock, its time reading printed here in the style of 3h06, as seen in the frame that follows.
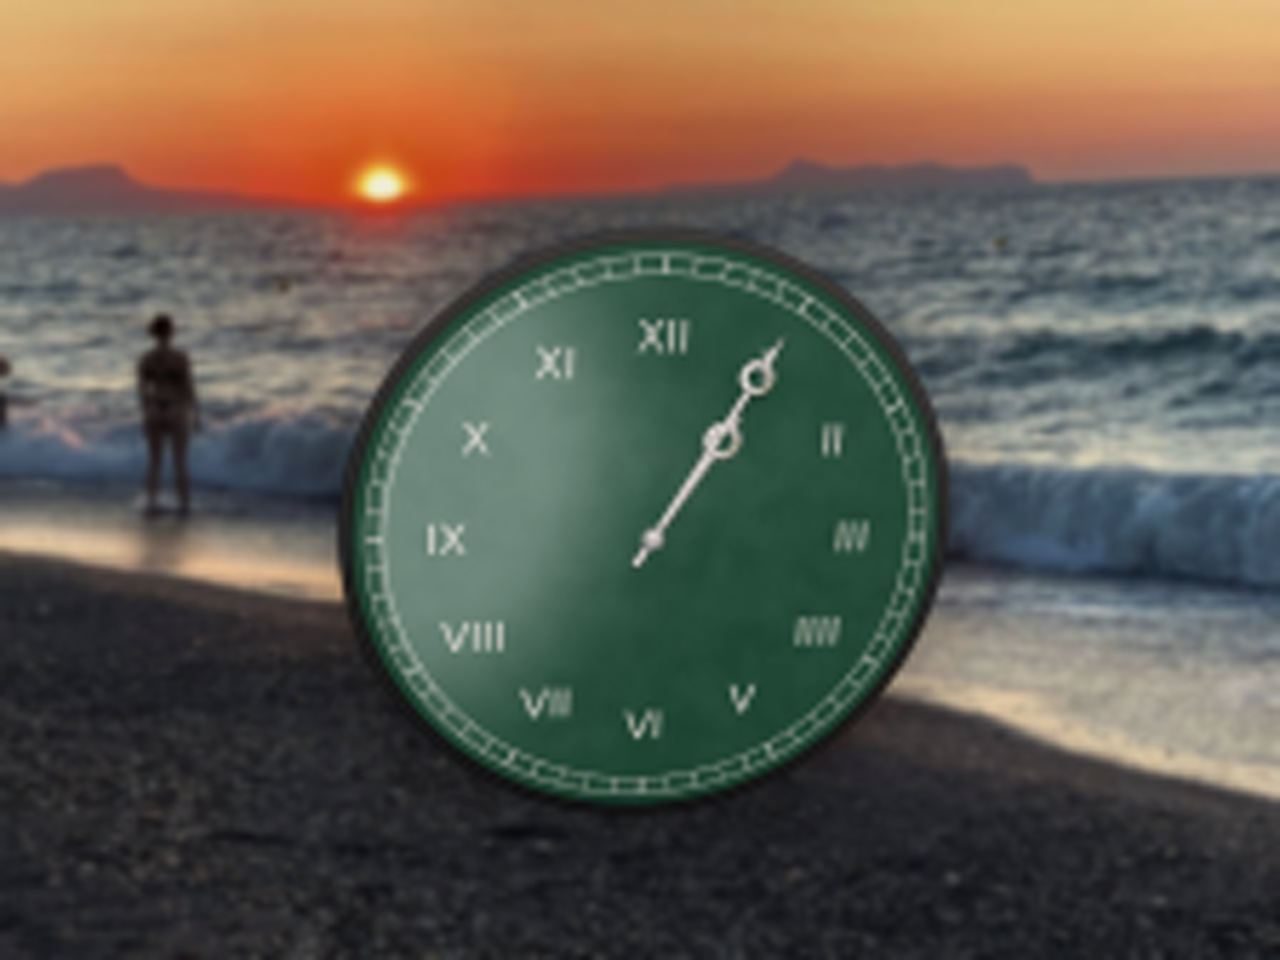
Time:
1h05
